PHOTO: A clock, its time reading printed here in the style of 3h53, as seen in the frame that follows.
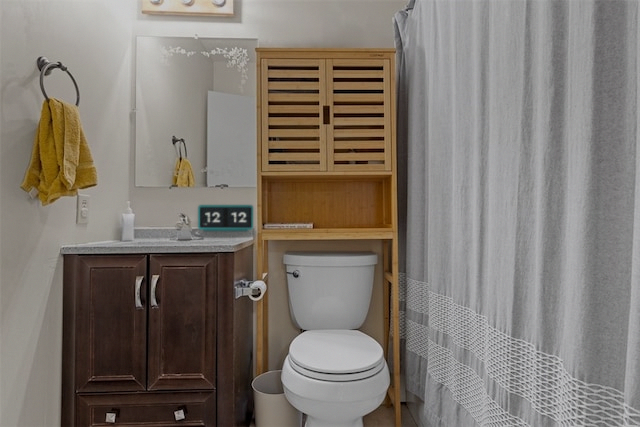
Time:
12h12
